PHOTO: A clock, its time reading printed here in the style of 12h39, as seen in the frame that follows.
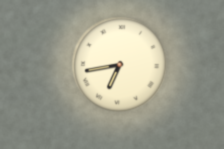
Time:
6h43
